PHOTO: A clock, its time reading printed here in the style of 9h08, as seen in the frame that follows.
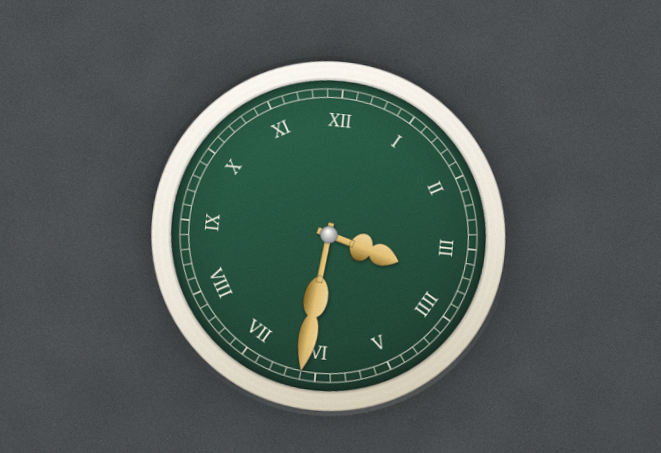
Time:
3h31
